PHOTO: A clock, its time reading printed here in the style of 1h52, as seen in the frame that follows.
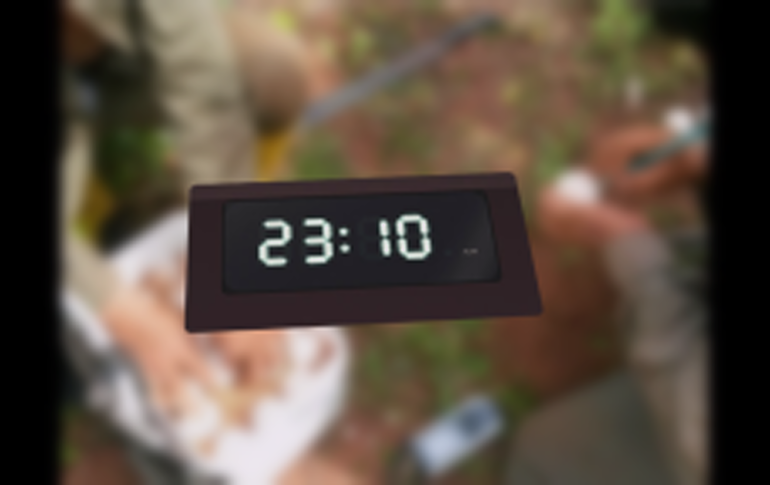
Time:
23h10
